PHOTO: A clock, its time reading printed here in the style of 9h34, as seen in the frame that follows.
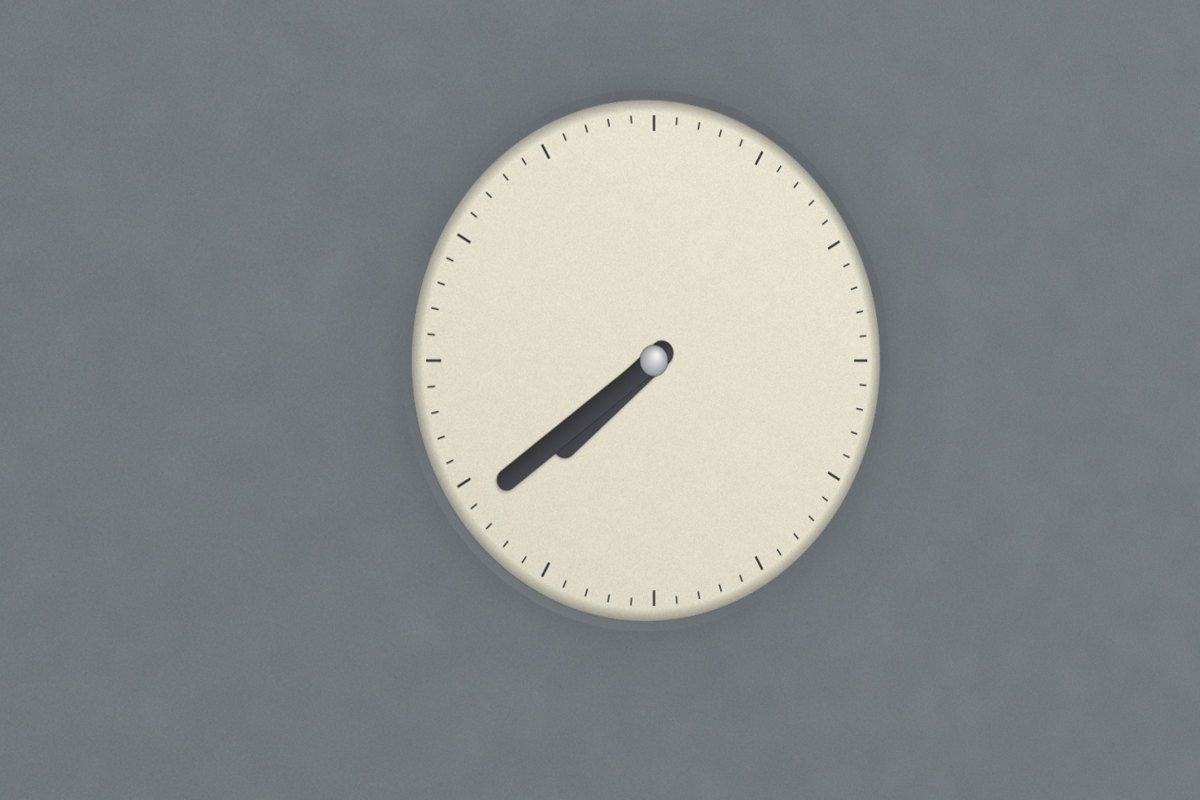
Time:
7h39
